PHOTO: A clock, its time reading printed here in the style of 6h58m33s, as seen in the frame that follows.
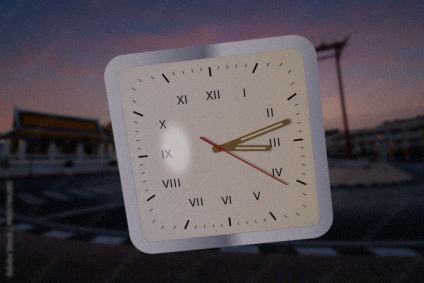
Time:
3h12m21s
